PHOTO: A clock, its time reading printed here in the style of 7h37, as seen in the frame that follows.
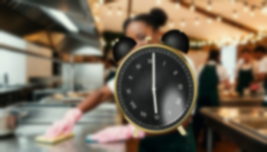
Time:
6h01
